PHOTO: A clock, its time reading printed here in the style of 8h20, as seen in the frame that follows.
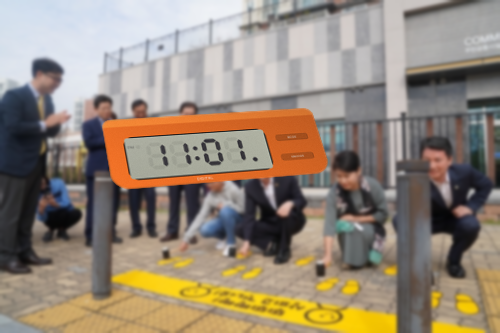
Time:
11h01
